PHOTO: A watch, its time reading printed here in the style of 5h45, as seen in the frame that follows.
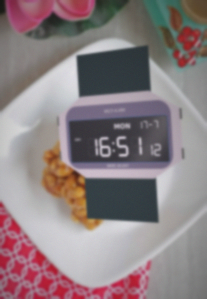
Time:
16h51
